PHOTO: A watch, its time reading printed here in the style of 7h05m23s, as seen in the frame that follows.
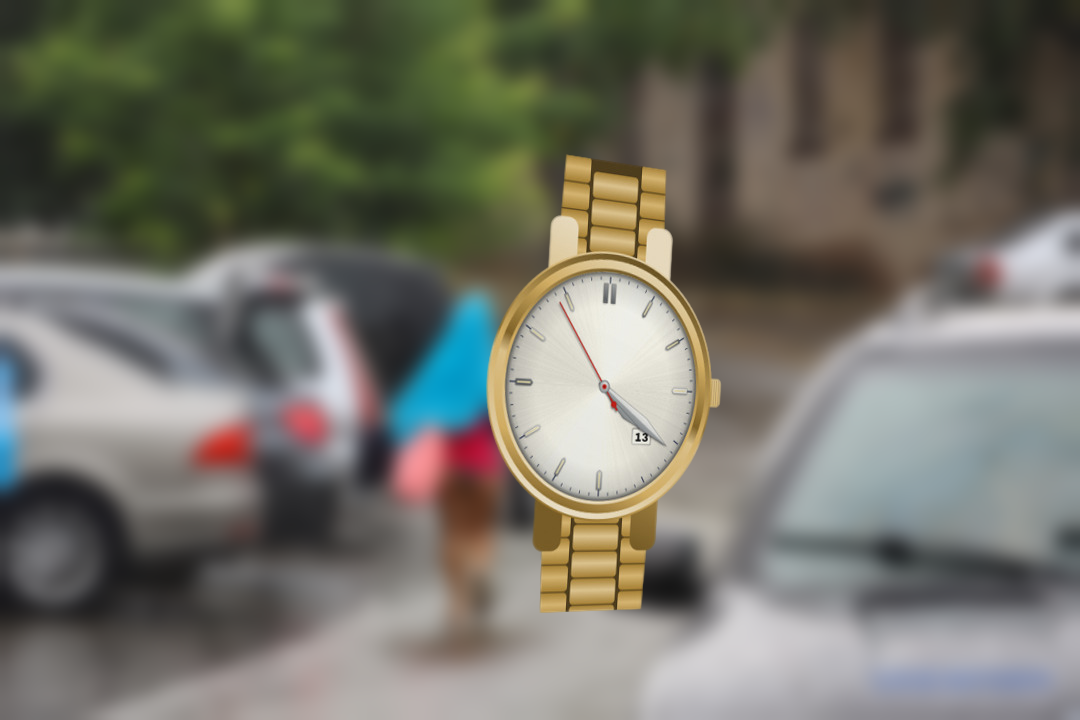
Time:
4h20m54s
